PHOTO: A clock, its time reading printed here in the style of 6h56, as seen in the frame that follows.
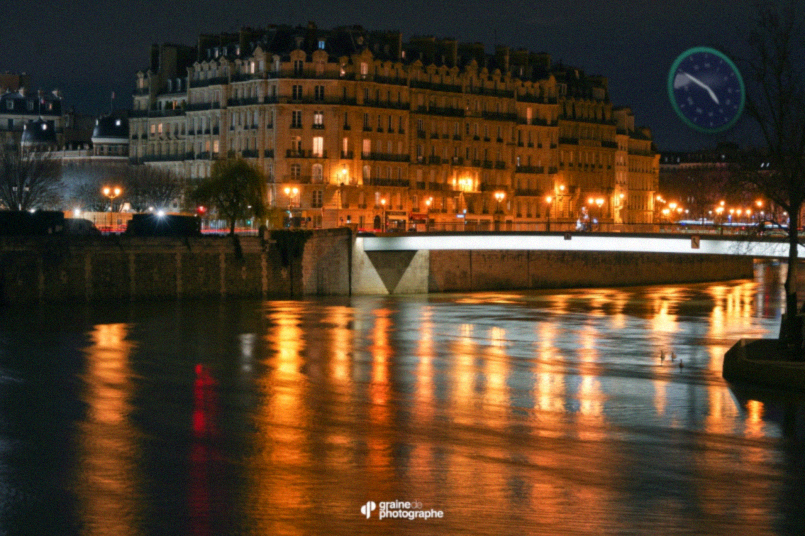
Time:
4h50
